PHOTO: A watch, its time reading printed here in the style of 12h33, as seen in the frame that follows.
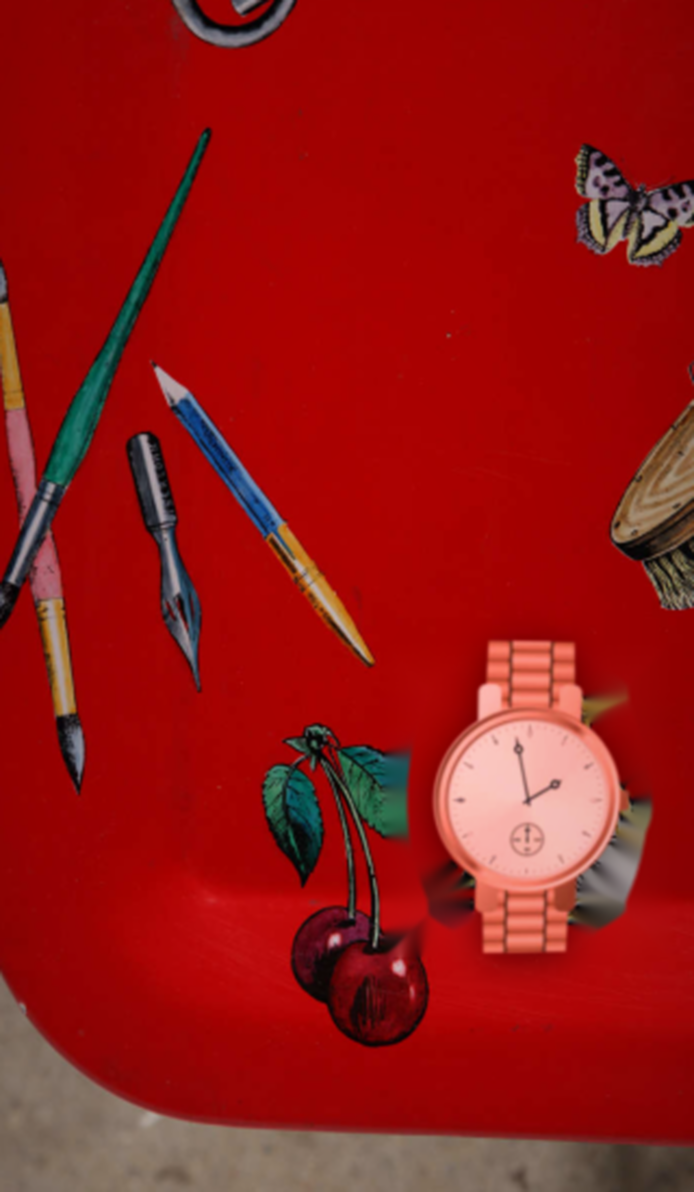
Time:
1h58
